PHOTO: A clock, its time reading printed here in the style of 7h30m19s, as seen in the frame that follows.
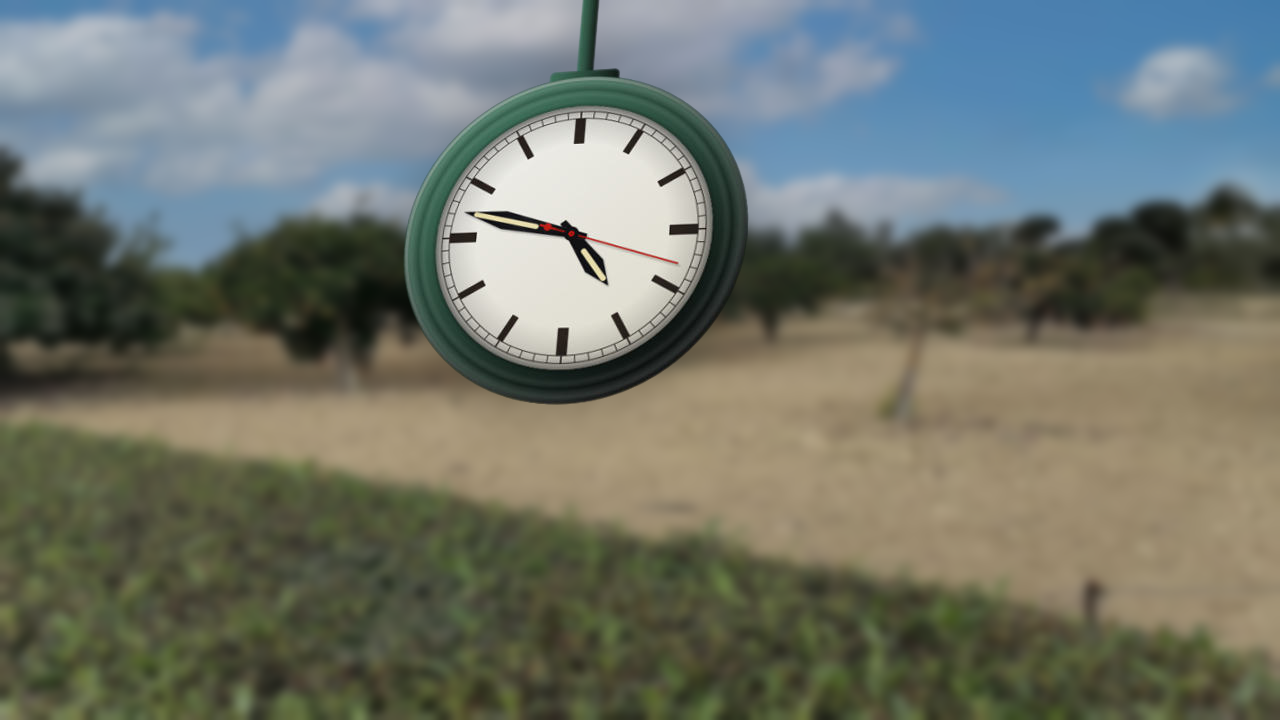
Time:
4h47m18s
